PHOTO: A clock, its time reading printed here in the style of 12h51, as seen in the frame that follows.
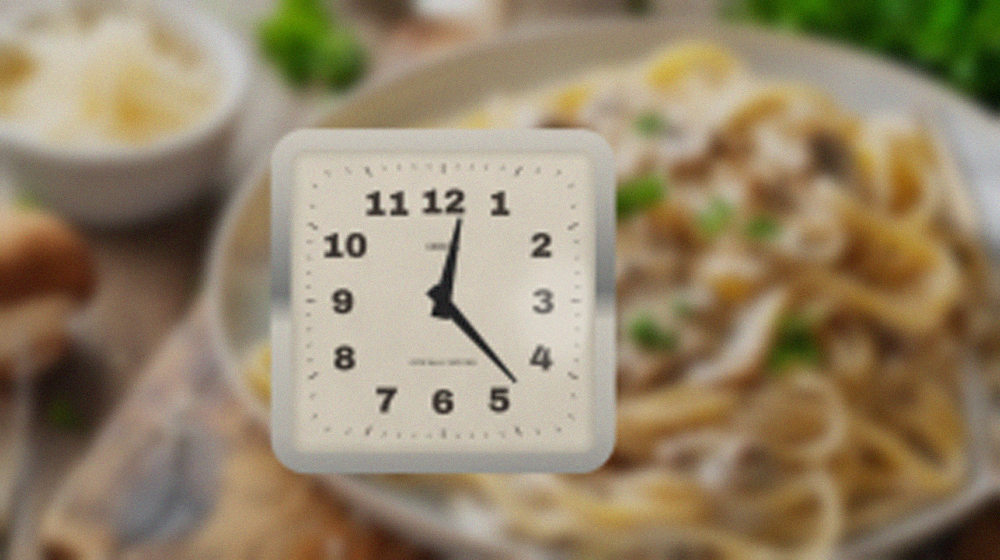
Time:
12h23
